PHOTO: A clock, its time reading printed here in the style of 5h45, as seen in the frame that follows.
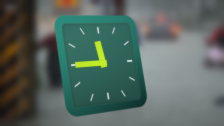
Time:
11h45
